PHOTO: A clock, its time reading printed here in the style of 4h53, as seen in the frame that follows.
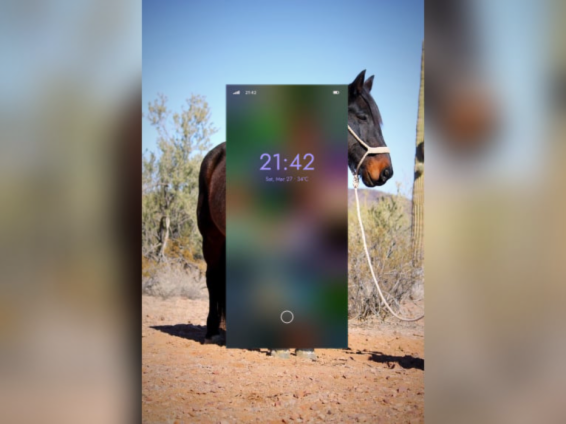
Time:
21h42
